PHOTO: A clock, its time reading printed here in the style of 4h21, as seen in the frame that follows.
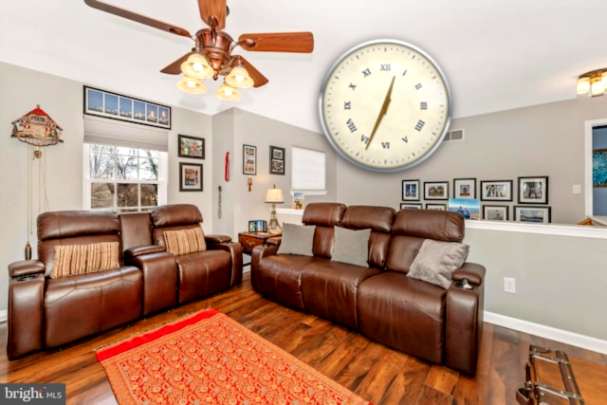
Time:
12h34
